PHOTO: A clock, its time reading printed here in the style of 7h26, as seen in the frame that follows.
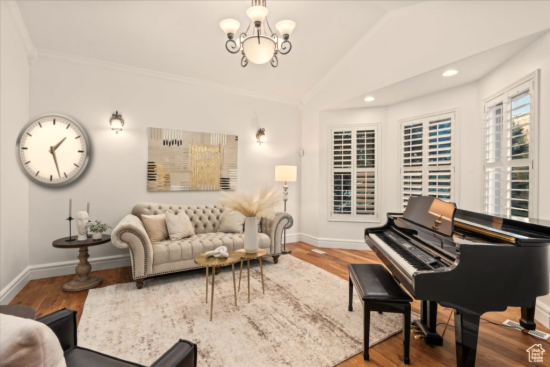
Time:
1h27
